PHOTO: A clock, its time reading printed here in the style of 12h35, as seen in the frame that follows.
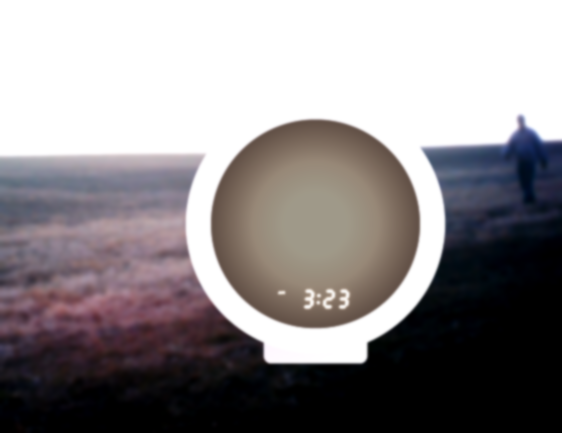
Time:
3h23
